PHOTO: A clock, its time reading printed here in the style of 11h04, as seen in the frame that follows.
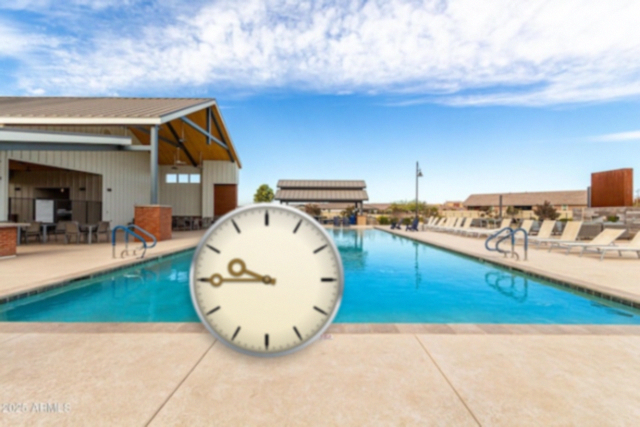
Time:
9h45
